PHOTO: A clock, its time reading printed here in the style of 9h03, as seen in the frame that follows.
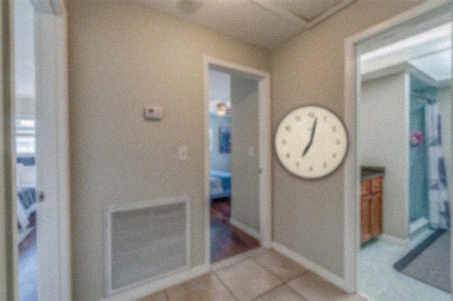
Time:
7h02
